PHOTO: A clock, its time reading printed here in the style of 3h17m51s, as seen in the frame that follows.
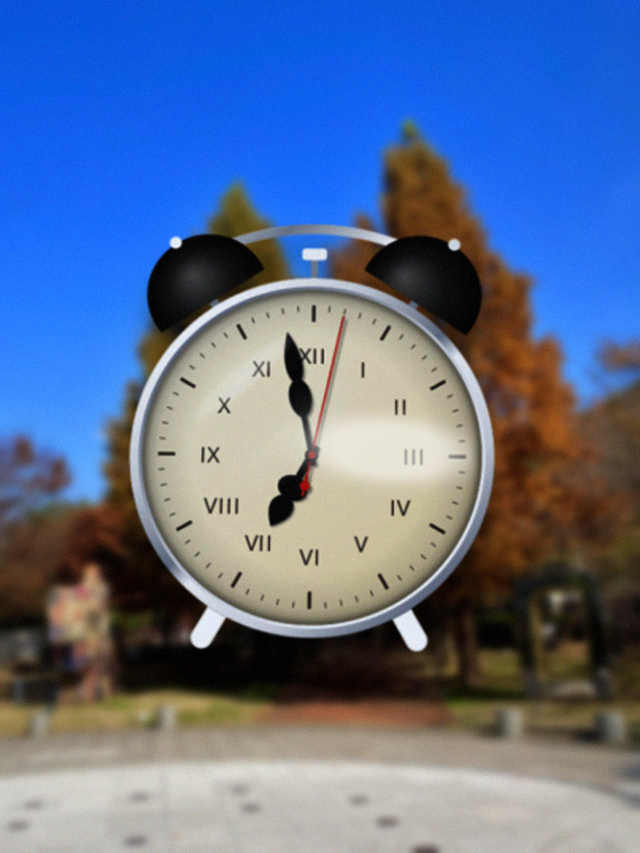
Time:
6h58m02s
